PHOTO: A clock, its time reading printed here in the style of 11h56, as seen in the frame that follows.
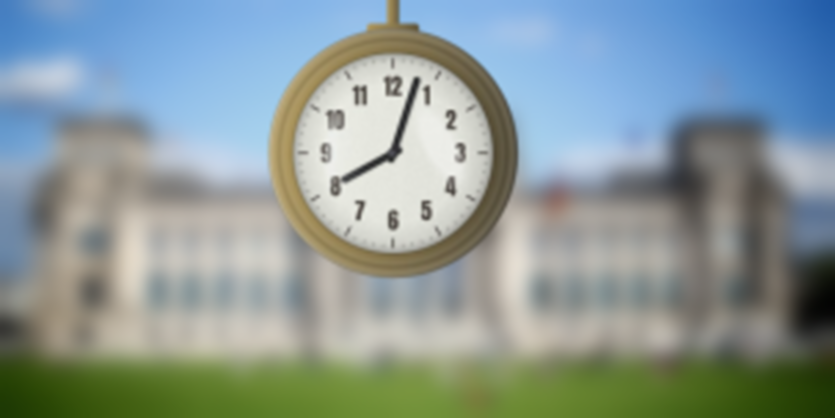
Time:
8h03
